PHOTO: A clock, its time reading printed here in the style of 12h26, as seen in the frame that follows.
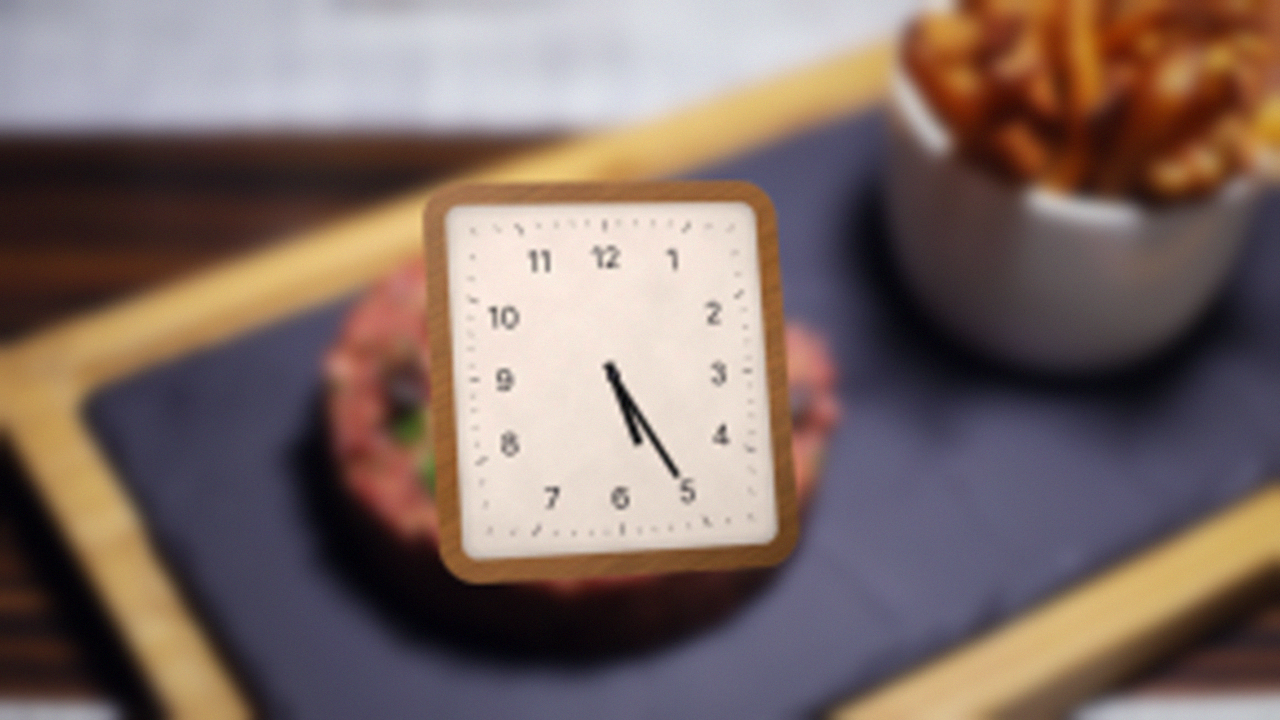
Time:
5h25
